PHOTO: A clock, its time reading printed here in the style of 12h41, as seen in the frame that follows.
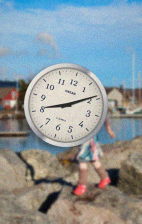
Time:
8h09
